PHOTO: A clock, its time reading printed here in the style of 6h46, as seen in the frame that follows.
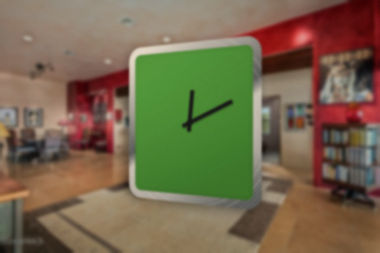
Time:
12h11
